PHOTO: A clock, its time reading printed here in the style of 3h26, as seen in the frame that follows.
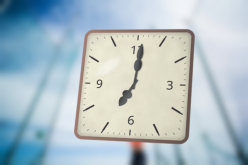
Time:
7h01
